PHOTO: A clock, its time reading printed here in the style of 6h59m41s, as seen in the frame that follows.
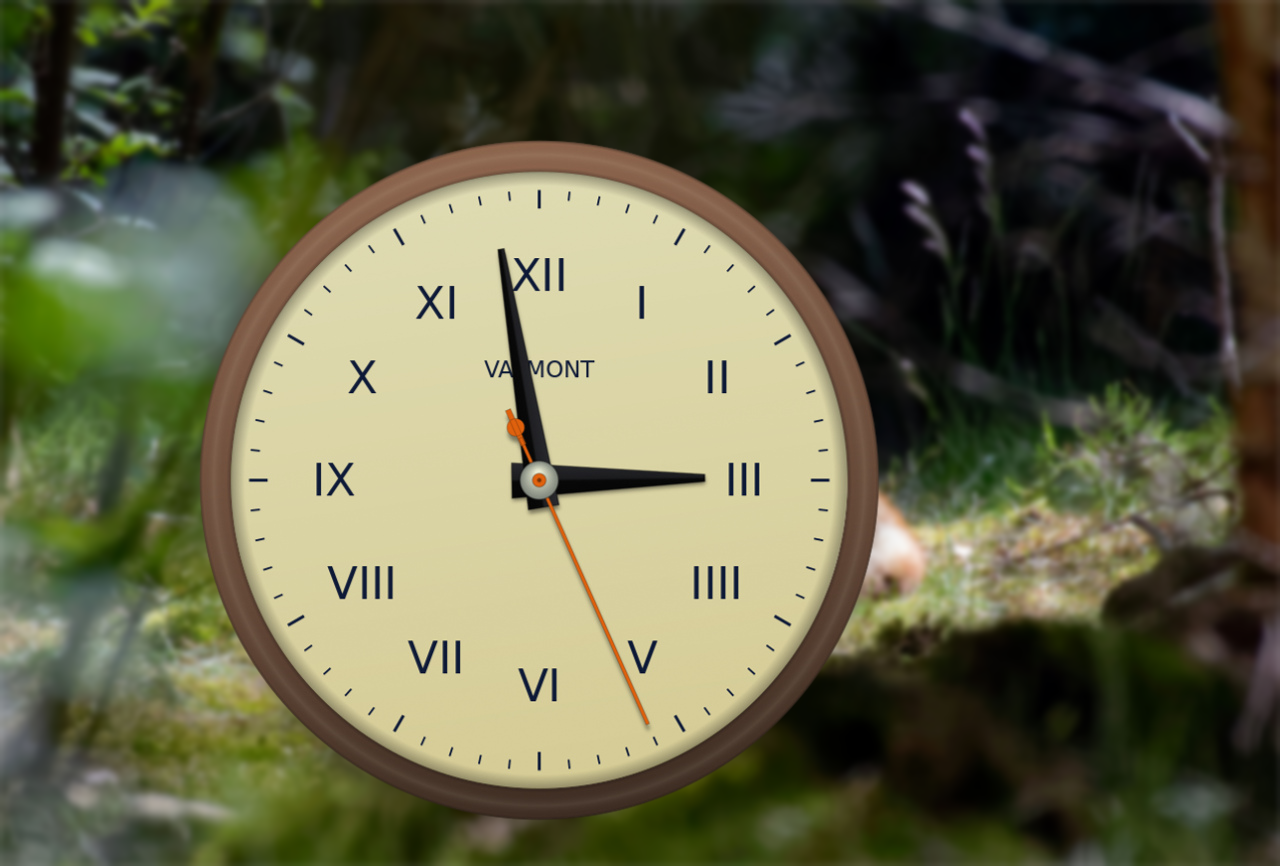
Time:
2h58m26s
